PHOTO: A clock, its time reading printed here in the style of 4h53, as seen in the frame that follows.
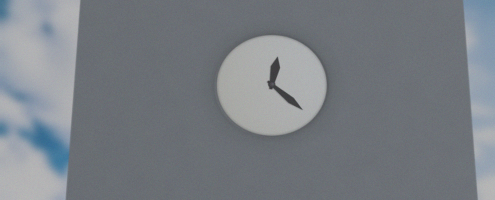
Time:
12h22
